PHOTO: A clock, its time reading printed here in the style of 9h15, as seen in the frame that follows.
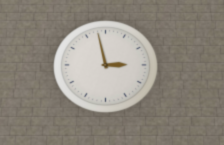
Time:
2h58
